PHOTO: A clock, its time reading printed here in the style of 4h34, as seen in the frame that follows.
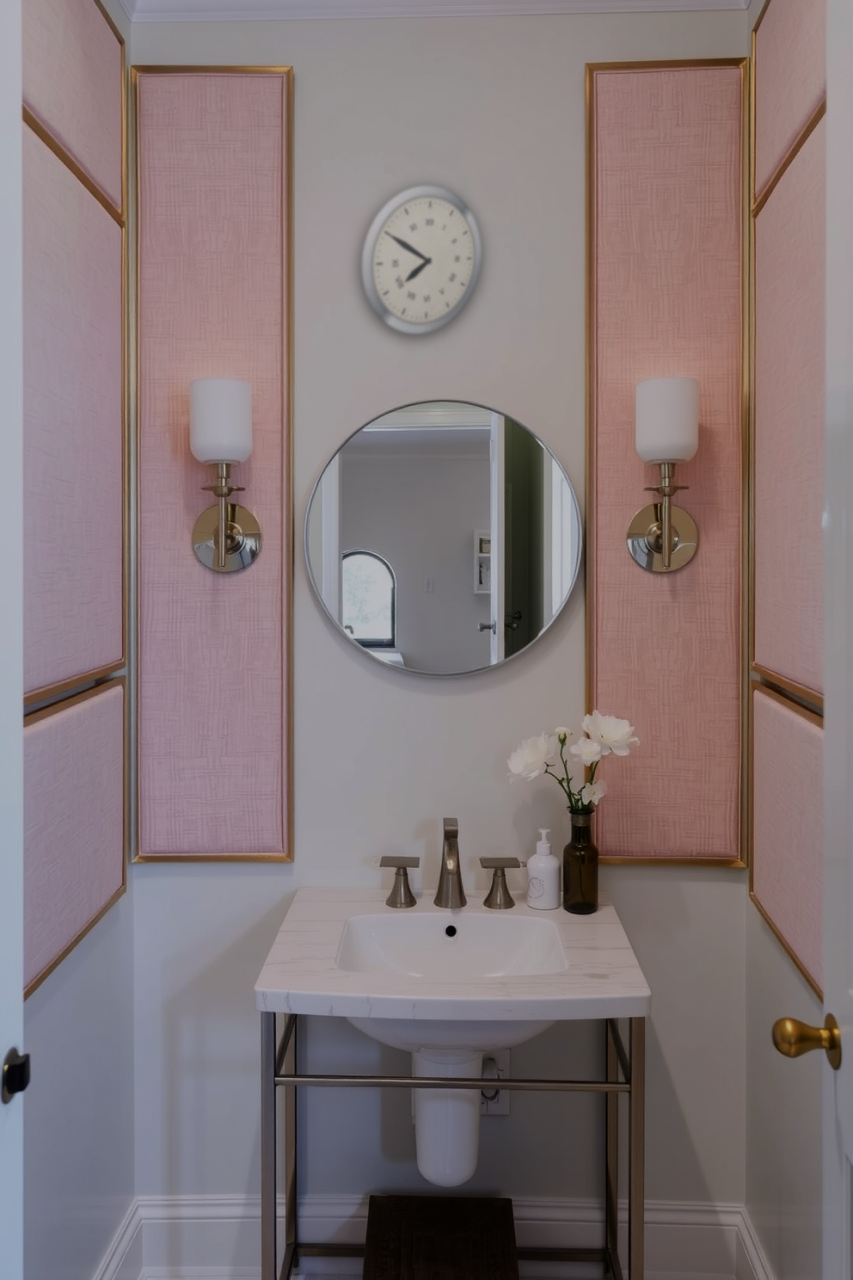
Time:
7h50
